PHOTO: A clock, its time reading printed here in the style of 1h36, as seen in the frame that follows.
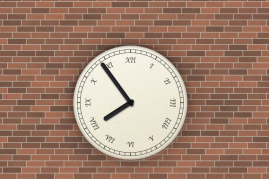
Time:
7h54
